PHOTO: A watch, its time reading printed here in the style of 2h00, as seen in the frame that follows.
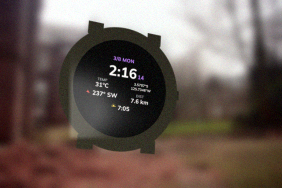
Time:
2h16
